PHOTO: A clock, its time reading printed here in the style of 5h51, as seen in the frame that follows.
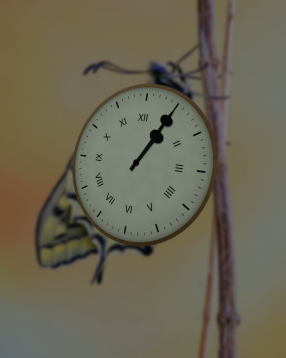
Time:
1h05
